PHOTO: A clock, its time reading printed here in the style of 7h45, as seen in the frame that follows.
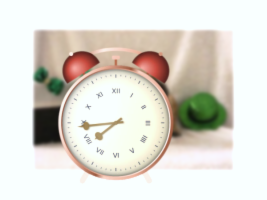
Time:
7h44
